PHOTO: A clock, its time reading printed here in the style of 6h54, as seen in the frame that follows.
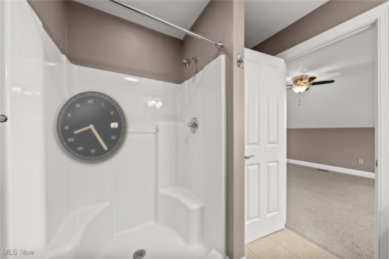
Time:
8h25
